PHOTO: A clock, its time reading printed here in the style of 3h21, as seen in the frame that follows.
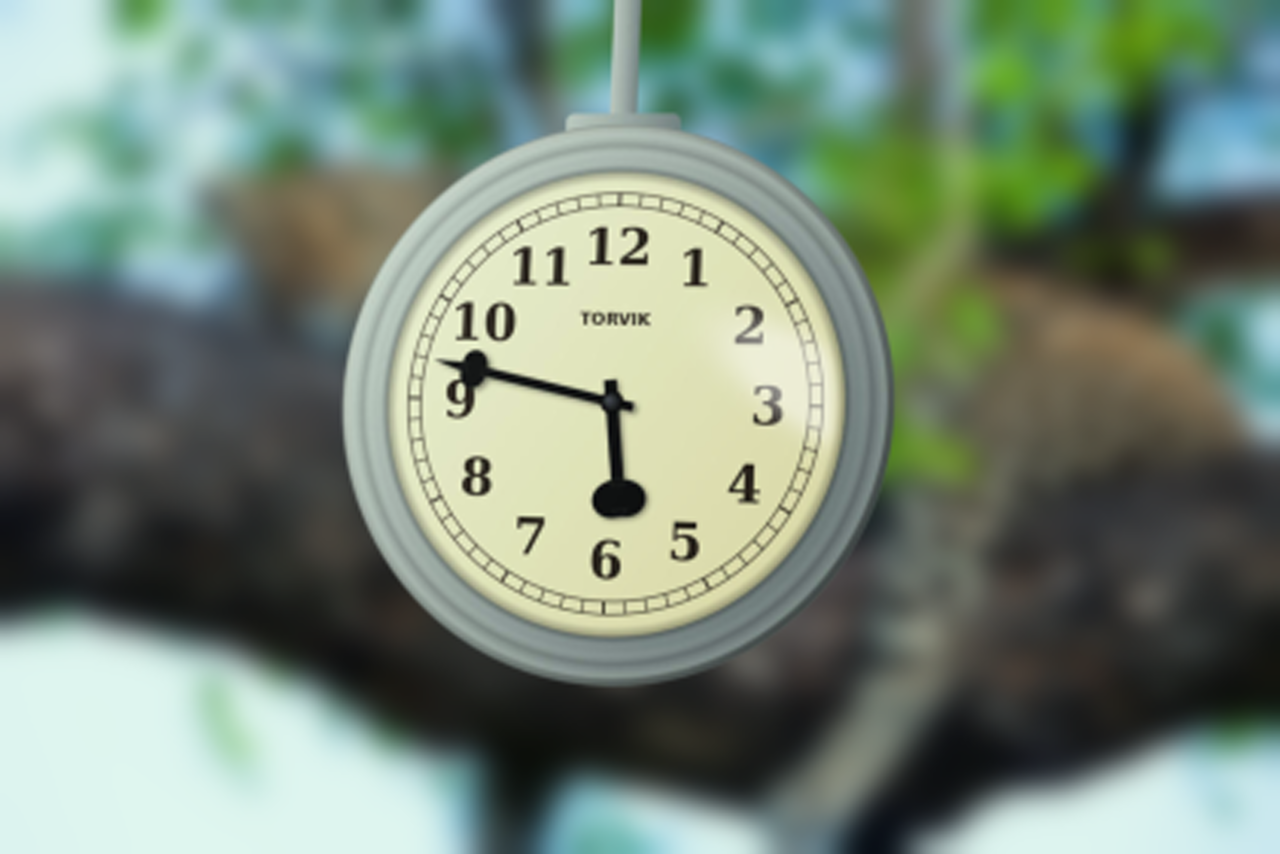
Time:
5h47
